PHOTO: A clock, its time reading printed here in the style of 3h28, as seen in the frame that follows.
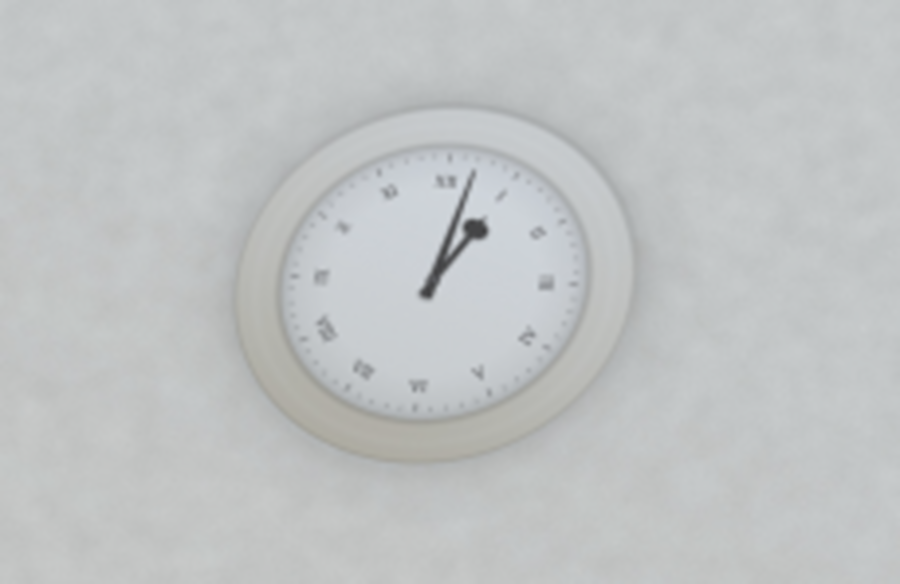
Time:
1h02
